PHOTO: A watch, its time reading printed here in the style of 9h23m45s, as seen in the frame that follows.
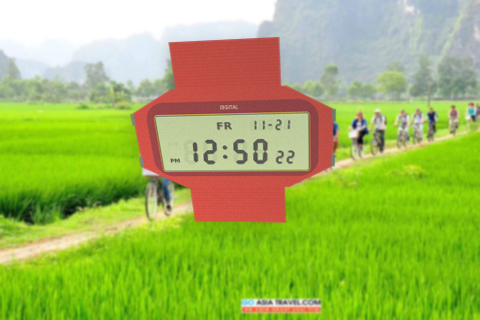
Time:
12h50m22s
